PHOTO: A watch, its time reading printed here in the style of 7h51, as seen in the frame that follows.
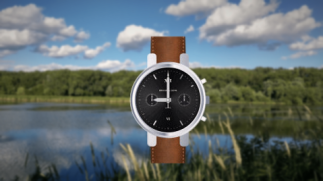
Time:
9h00
